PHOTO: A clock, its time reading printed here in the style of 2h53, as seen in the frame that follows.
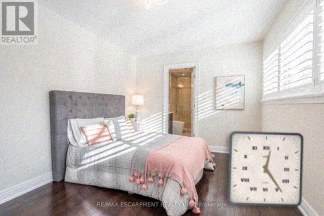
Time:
12h24
